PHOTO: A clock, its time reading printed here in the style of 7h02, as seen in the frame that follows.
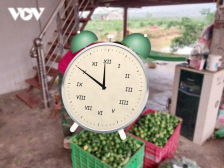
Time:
11h50
